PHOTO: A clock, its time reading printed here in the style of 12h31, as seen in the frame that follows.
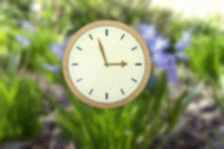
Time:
2h57
